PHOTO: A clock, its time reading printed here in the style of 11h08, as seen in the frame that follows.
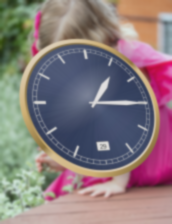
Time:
1h15
